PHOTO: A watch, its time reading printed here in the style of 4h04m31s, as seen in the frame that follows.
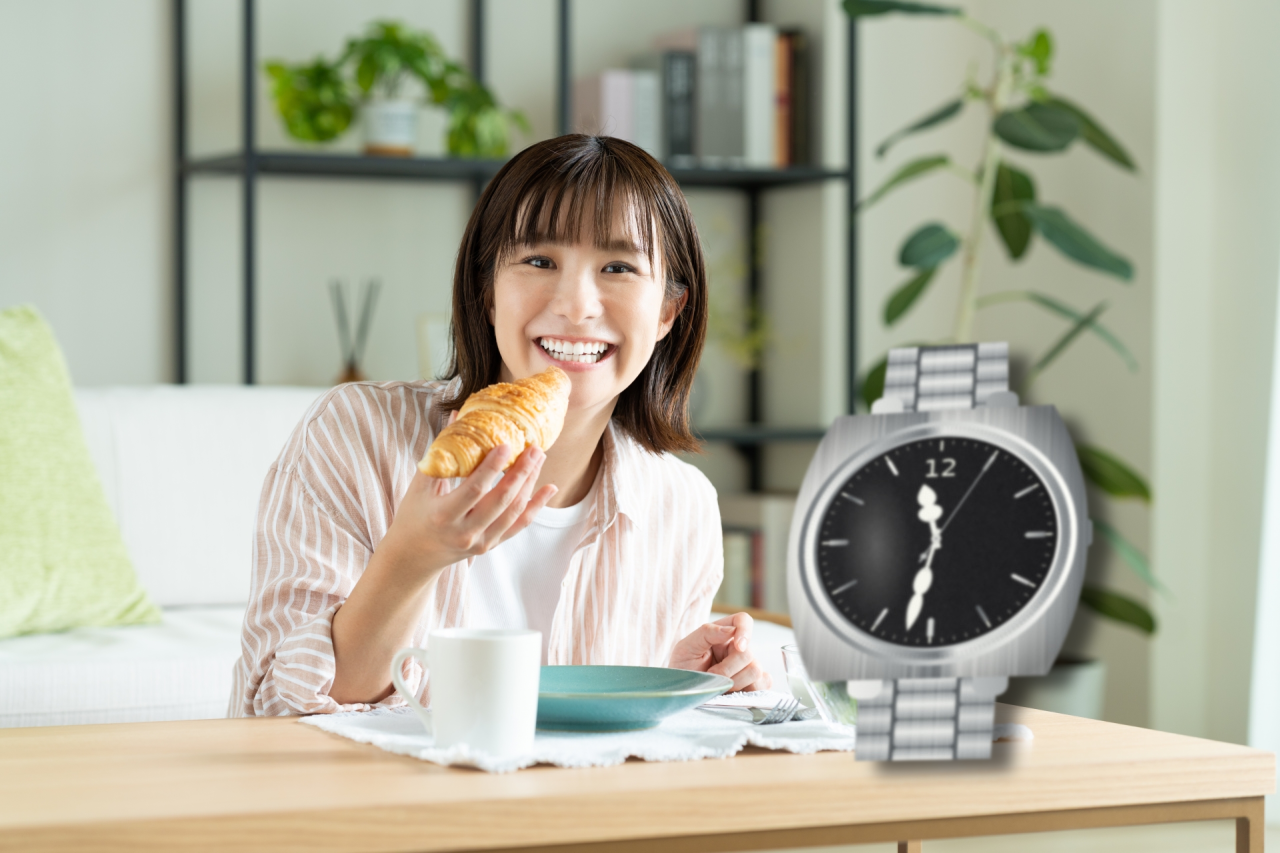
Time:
11h32m05s
